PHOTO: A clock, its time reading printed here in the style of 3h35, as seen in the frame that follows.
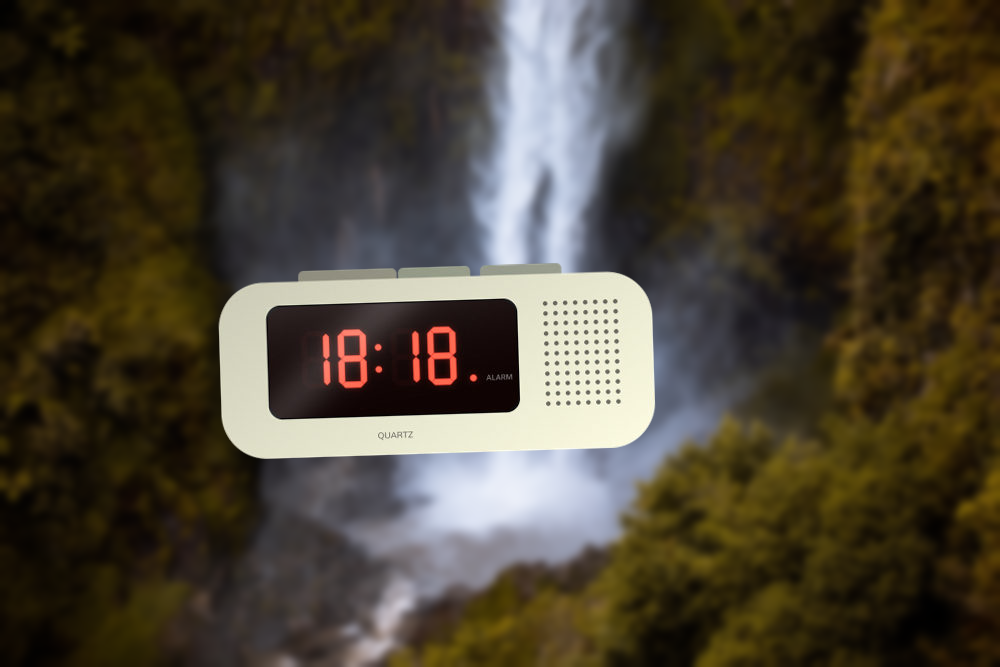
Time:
18h18
